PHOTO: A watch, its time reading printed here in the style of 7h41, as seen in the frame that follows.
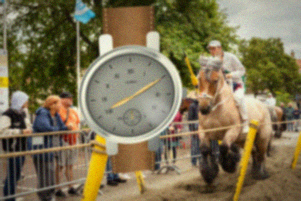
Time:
8h10
